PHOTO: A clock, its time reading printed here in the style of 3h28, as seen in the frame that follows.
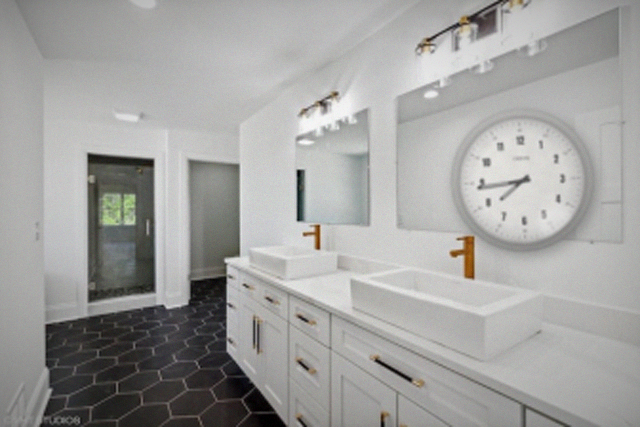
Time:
7h44
